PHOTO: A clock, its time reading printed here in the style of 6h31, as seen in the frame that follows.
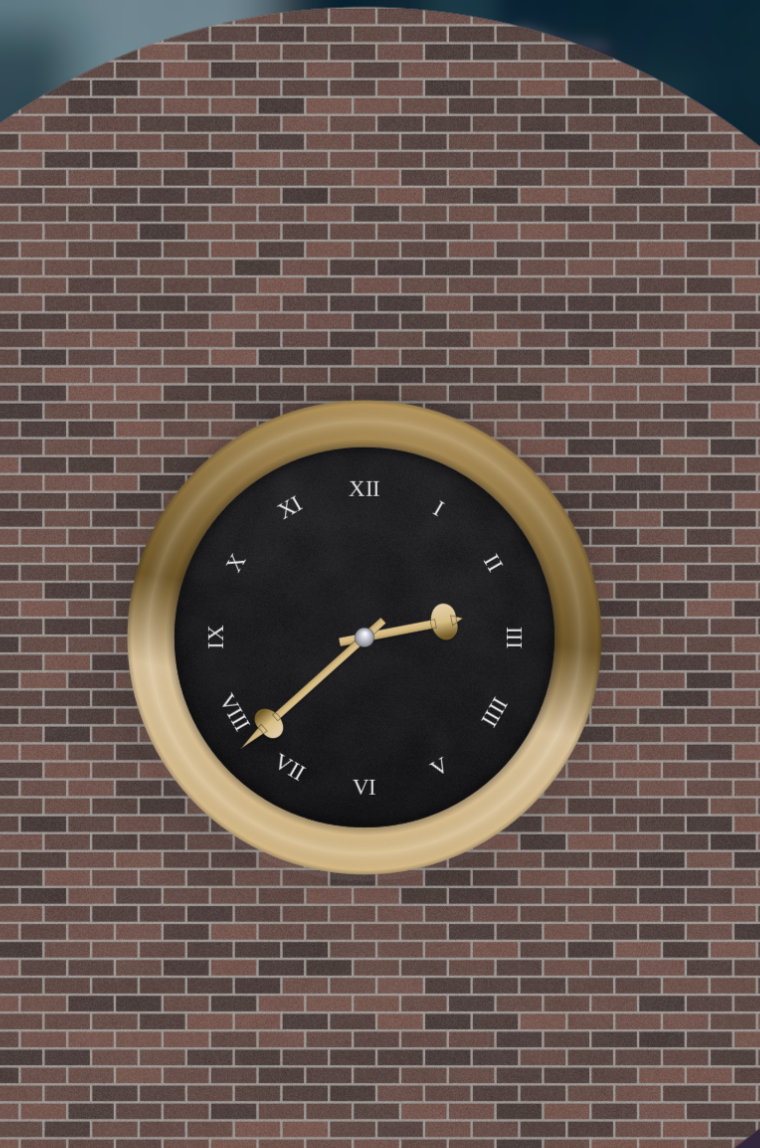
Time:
2h38
